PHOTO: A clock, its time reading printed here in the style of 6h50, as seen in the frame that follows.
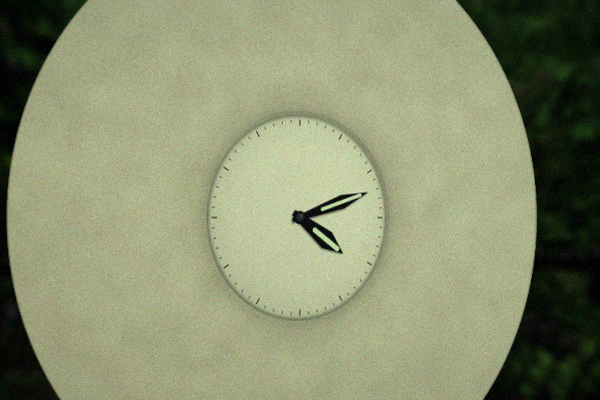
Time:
4h12
